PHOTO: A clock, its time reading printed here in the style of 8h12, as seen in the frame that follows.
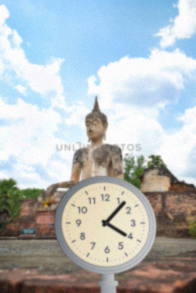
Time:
4h07
